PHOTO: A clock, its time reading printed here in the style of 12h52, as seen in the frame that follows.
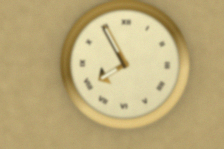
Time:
7h55
